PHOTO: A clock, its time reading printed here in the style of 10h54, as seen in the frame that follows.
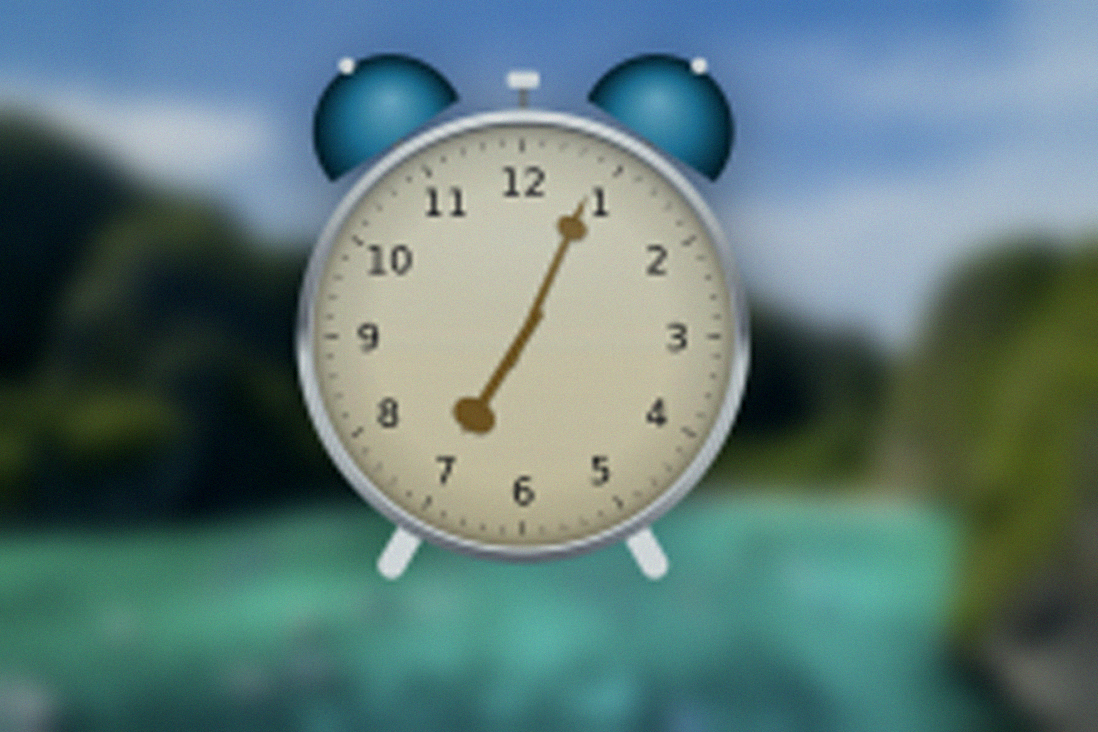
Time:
7h04
